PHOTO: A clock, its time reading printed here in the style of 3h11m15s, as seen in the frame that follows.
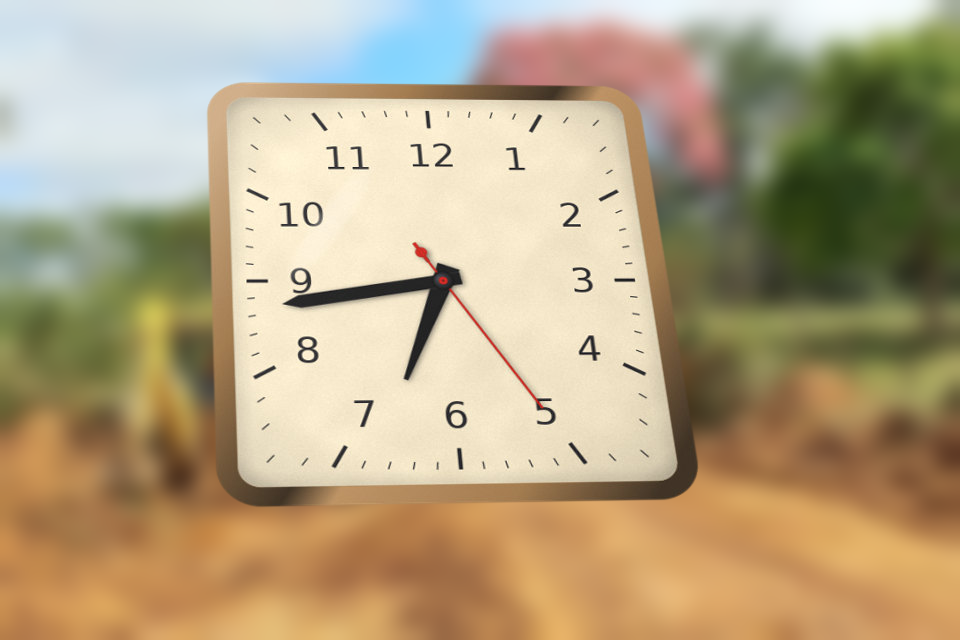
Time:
6h43m25s
